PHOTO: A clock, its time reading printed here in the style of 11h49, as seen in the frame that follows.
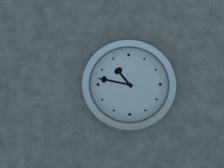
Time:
10h47
